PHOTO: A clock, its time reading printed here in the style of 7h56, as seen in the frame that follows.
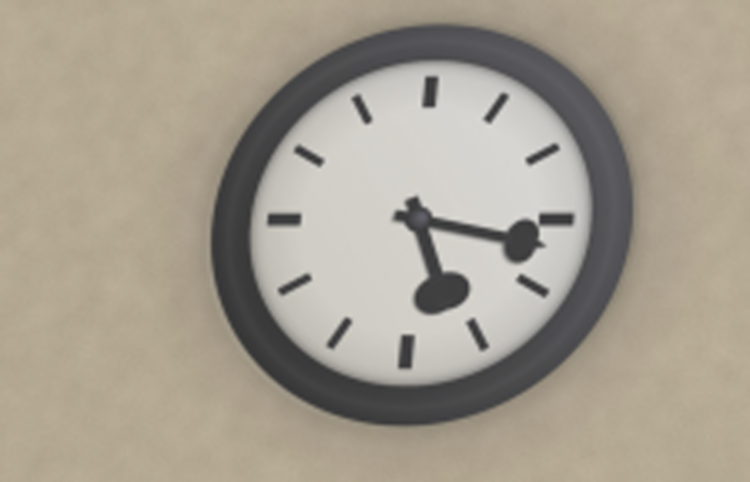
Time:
5h17
